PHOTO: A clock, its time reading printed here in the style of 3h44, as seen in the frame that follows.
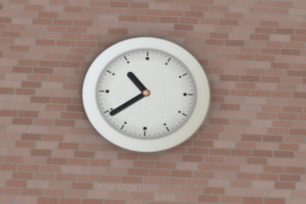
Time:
10h39
